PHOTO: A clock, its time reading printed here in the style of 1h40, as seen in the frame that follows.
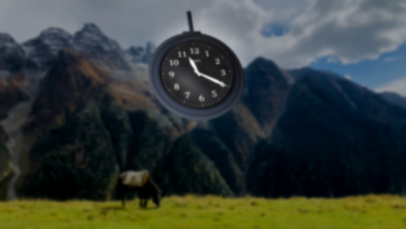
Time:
11h20
